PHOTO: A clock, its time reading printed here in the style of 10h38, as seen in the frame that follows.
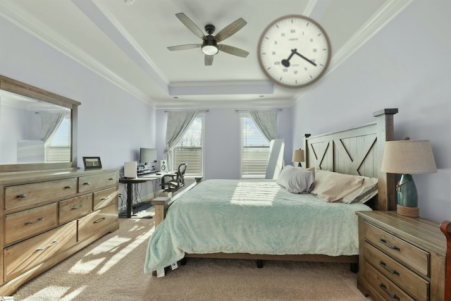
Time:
7h21
